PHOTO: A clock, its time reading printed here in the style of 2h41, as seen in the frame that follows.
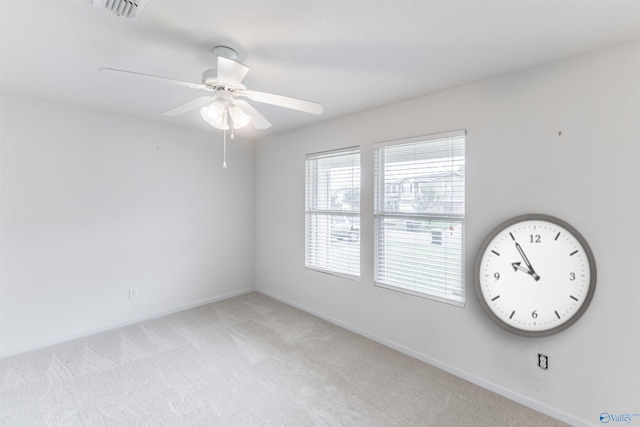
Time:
9h55
